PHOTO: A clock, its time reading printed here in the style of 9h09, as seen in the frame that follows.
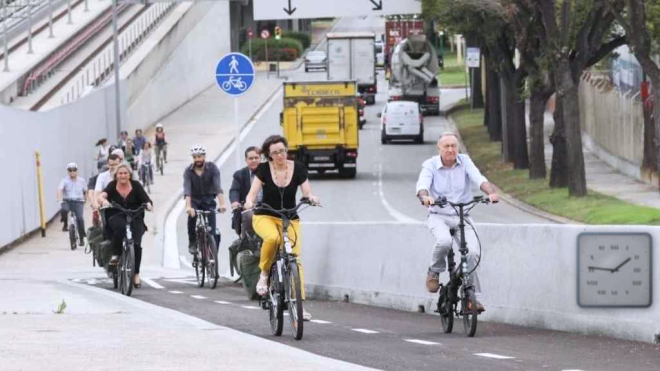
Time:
1h46
